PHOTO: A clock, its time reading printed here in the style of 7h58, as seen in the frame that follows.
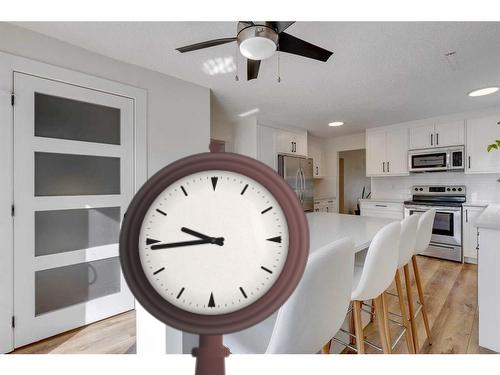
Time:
9h44
